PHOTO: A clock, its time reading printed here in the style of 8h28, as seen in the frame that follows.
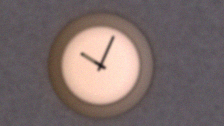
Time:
10h04
